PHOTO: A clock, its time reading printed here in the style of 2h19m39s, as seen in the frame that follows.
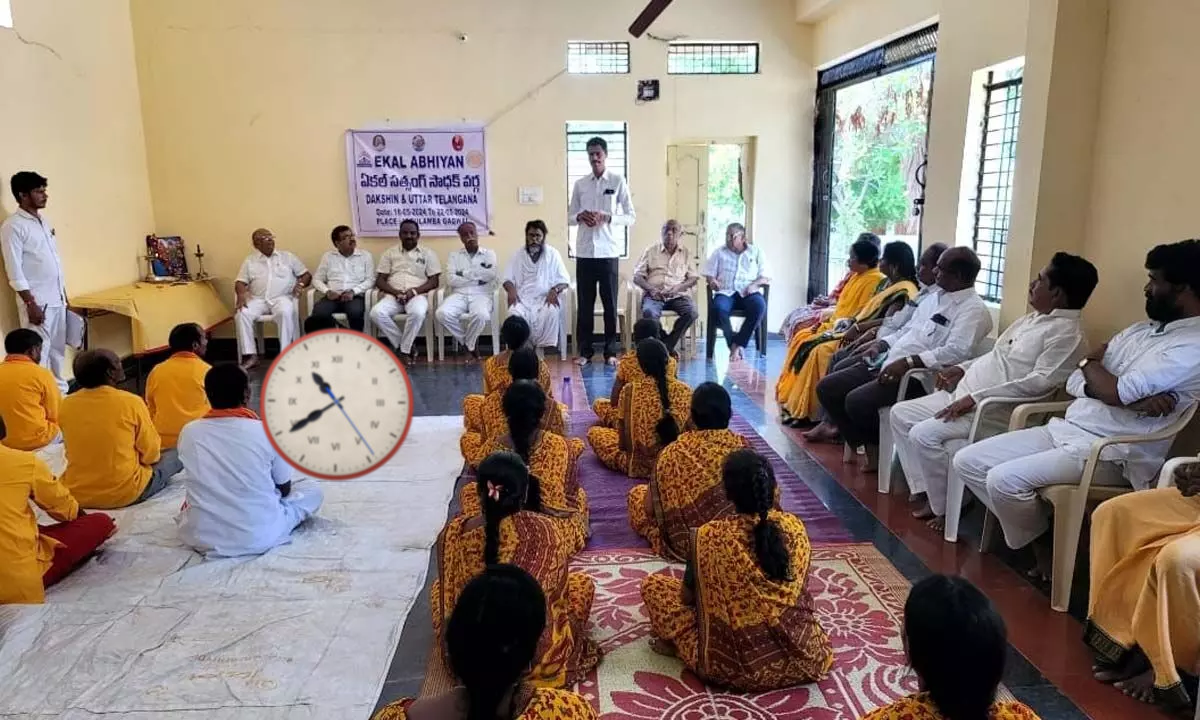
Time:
10h39m24s
